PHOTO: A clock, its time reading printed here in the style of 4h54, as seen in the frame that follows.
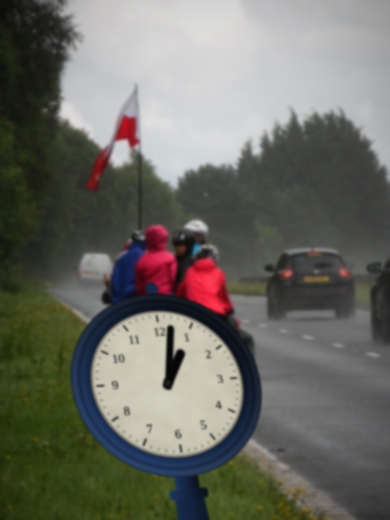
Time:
1h02
